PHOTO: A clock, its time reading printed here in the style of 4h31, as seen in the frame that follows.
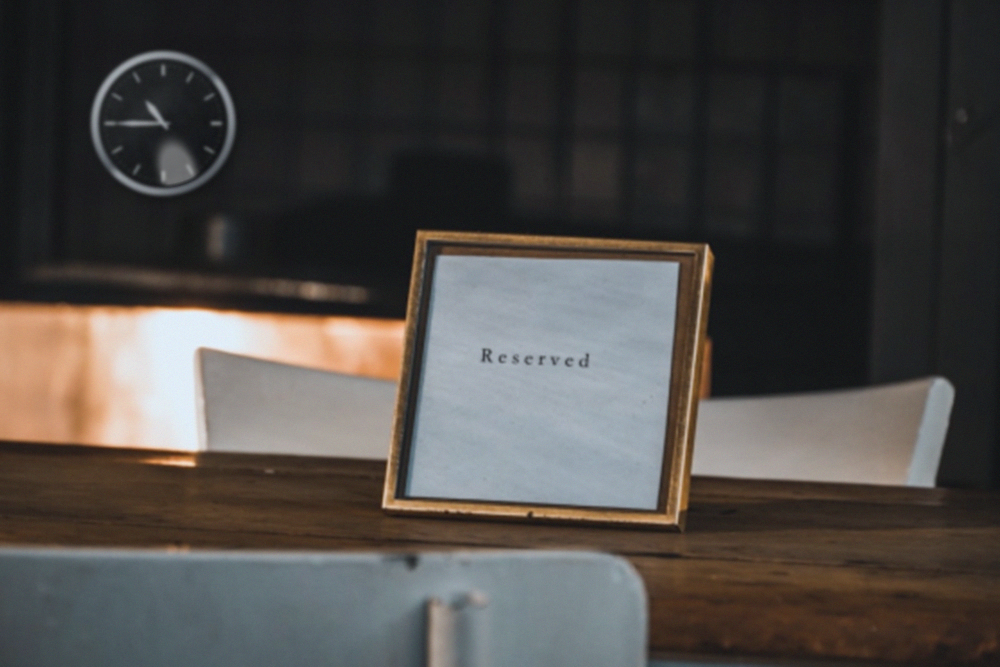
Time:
10h45
